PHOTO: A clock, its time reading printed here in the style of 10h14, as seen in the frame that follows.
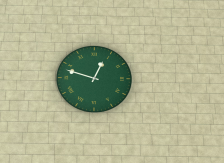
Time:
12h48
